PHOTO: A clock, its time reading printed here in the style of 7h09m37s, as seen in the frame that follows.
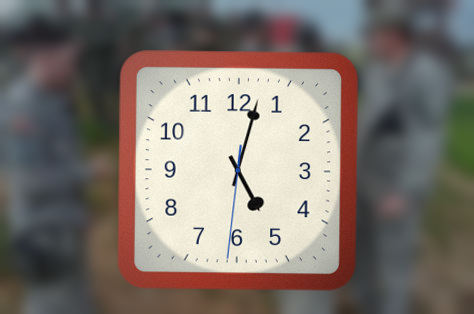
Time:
5h02m31s
